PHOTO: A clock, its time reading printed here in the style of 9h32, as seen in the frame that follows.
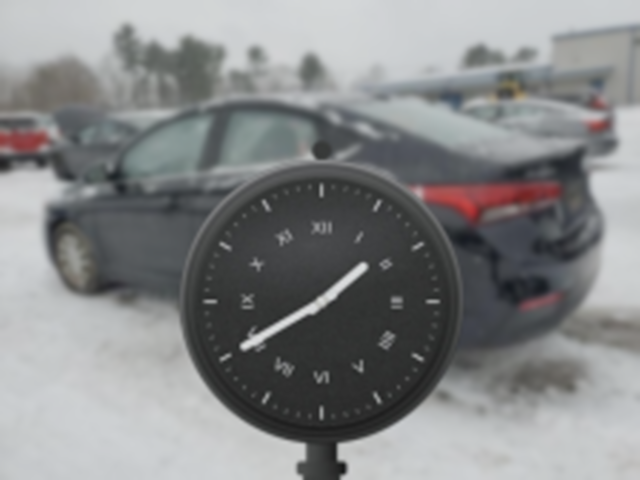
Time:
1h40
